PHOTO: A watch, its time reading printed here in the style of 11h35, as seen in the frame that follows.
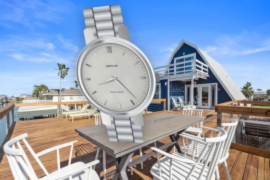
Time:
8h23
